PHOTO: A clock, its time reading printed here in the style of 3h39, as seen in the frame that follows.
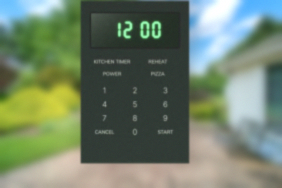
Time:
12h00
